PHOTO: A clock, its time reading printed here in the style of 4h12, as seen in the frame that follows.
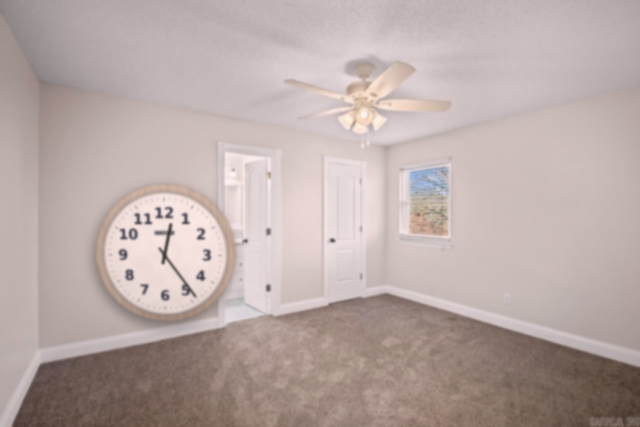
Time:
12h24
